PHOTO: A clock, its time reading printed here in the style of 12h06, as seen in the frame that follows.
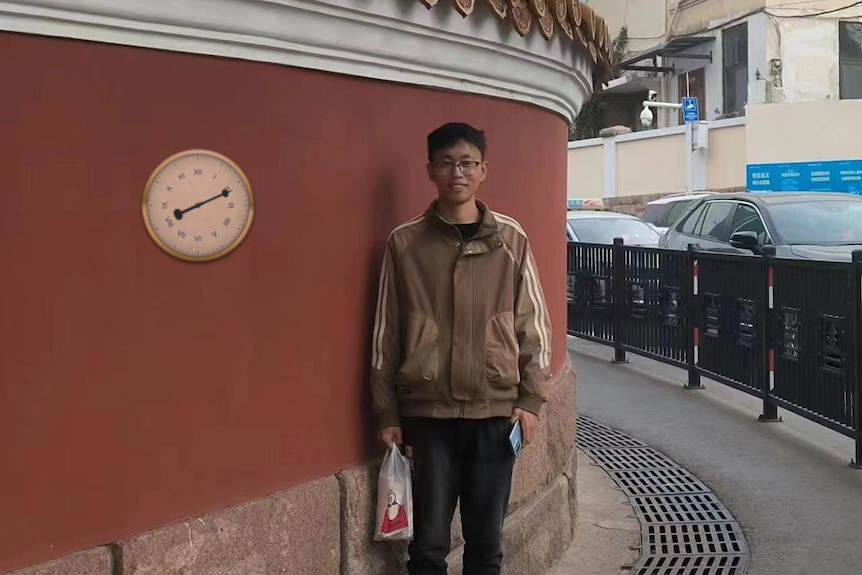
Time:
8h11
